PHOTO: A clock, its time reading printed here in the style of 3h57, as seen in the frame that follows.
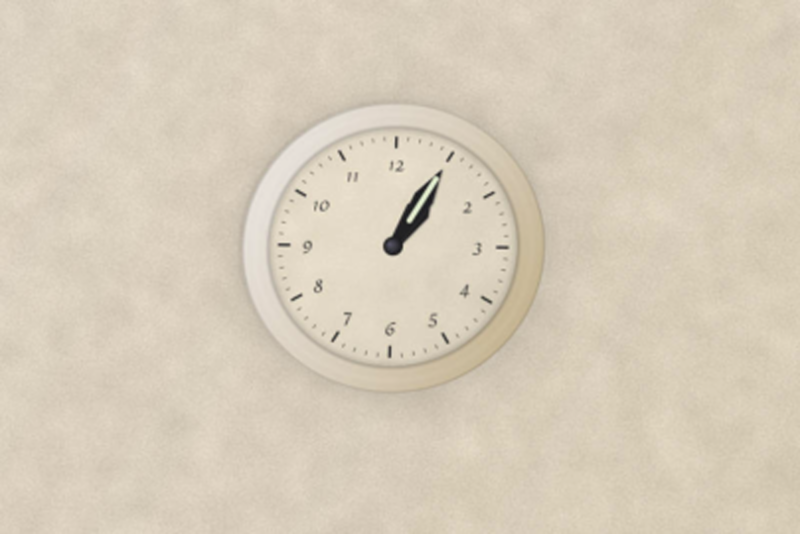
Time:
1h05
